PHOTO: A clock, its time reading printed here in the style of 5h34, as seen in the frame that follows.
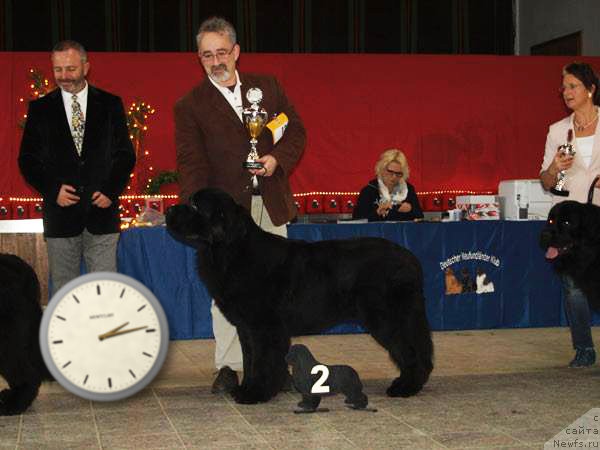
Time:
2h14
